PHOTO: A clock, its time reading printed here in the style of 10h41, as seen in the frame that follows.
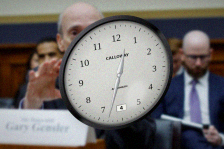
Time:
12h33
